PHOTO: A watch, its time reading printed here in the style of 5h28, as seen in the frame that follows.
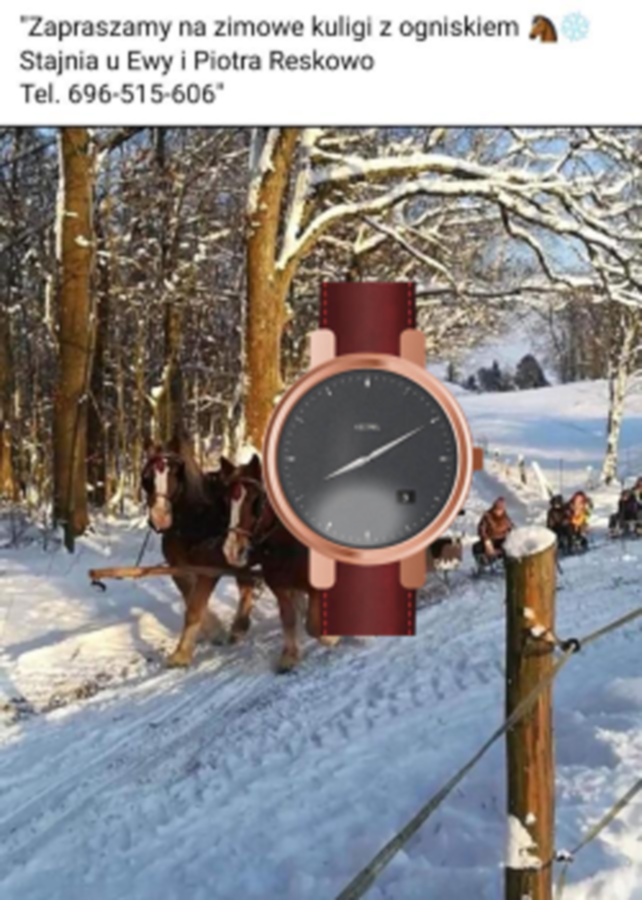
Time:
8h10
